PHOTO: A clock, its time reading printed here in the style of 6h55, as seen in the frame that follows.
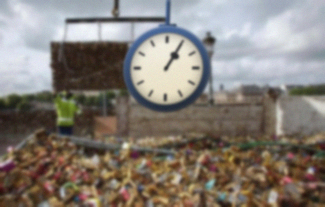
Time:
1h05
